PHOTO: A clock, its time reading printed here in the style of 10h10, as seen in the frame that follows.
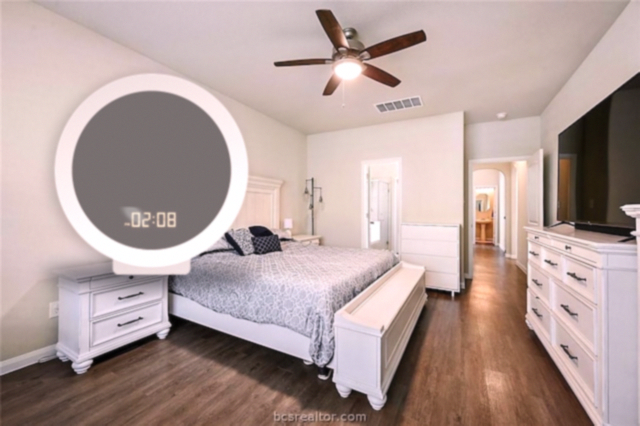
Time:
2h08
